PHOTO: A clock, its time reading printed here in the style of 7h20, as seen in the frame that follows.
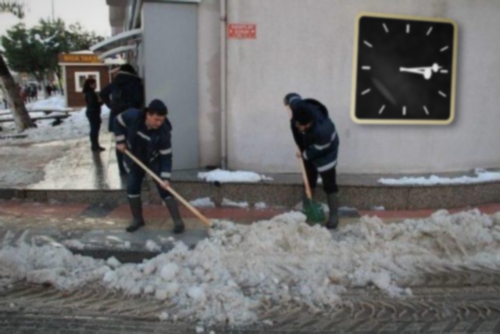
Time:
3h14
